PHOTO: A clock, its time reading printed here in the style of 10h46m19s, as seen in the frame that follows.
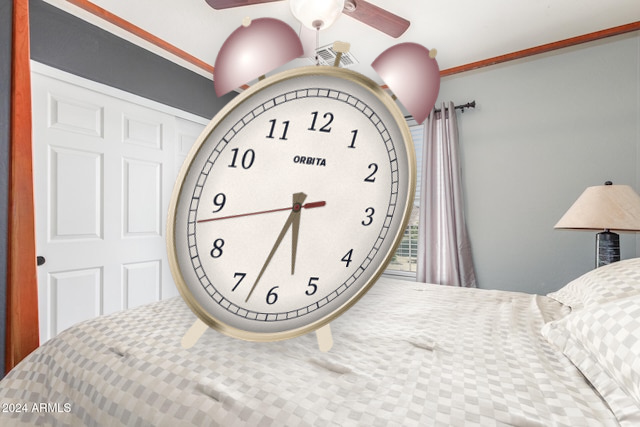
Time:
5h32m43s
